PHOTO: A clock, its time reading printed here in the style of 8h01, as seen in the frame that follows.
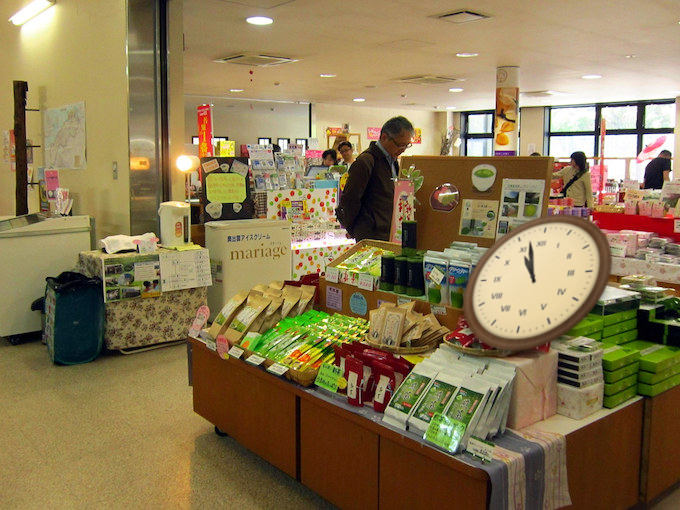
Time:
10h57
